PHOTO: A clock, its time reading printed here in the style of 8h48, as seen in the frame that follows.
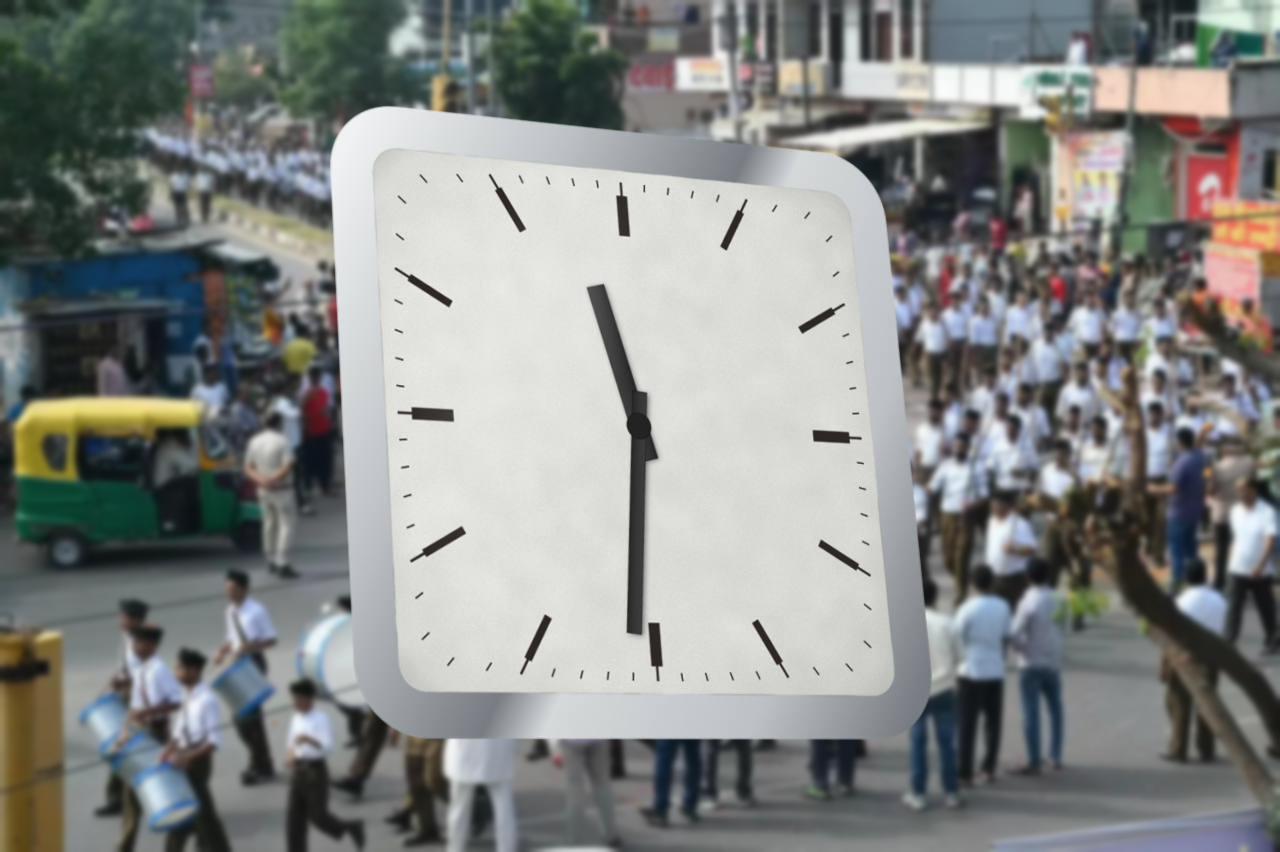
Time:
11h31
